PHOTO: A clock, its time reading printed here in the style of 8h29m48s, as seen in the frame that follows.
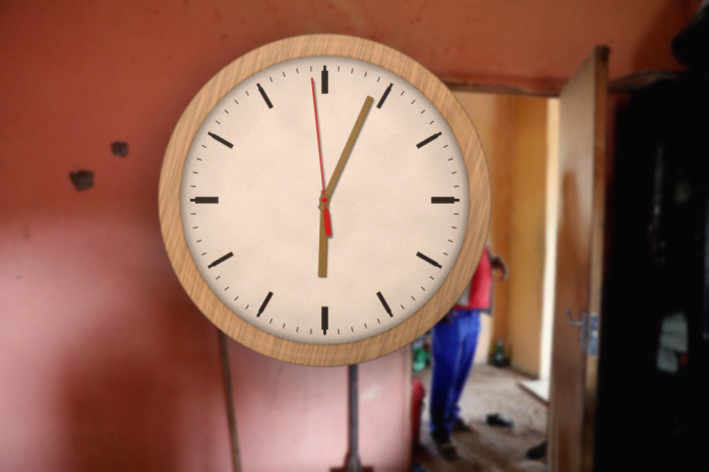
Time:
6h03m59s
